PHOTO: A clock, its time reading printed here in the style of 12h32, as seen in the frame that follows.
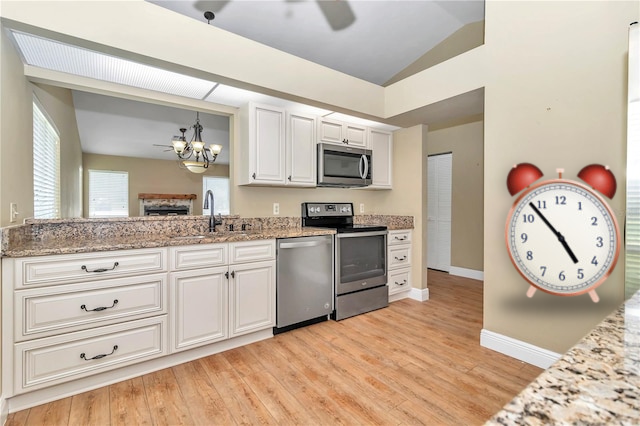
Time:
4h53
